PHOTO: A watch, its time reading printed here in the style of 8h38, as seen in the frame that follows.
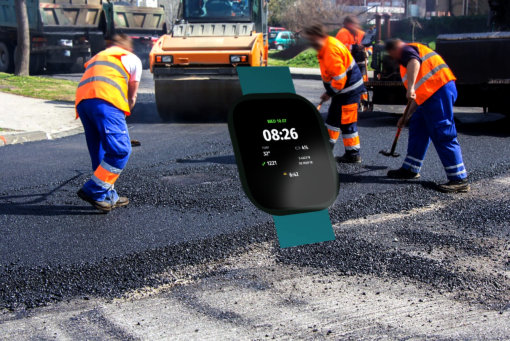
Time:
8h26
